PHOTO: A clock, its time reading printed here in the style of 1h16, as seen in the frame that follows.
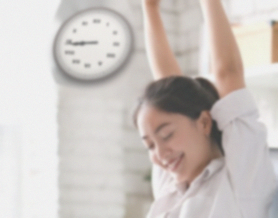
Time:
8h44
